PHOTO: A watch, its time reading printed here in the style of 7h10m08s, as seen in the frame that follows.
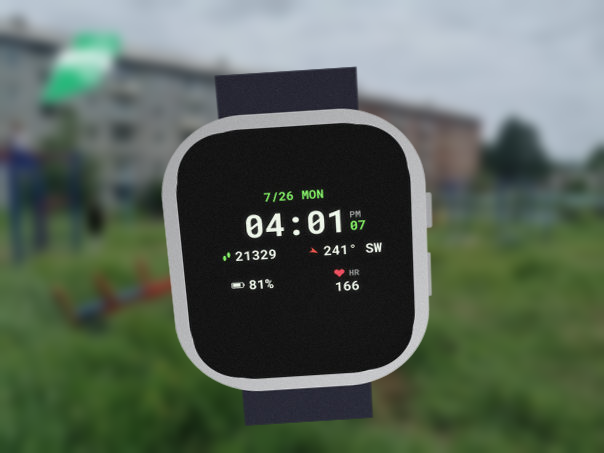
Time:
4h01m07s
